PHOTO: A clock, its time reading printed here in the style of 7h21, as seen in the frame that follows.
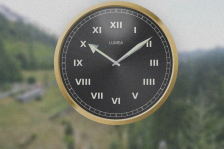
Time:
10h09
